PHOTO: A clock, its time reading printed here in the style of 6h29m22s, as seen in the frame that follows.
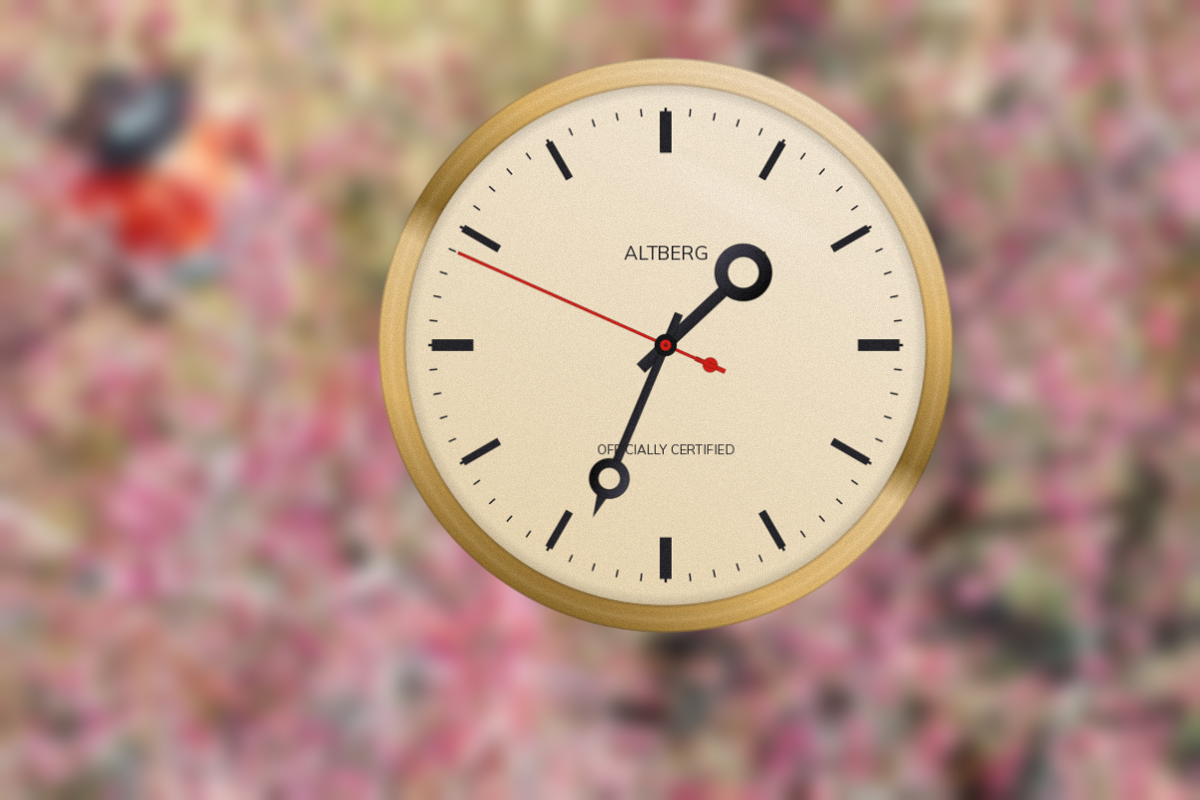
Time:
1h33m49s
